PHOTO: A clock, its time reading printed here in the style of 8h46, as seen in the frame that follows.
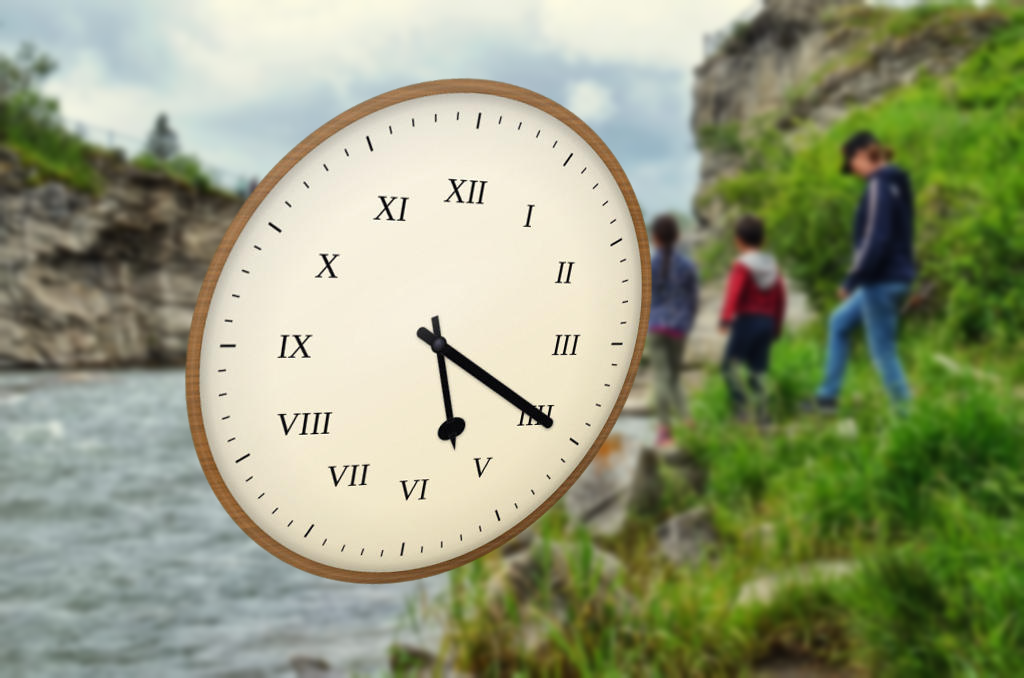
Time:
5h20
